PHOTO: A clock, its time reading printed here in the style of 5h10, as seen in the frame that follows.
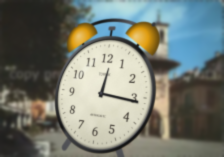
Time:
12h16
